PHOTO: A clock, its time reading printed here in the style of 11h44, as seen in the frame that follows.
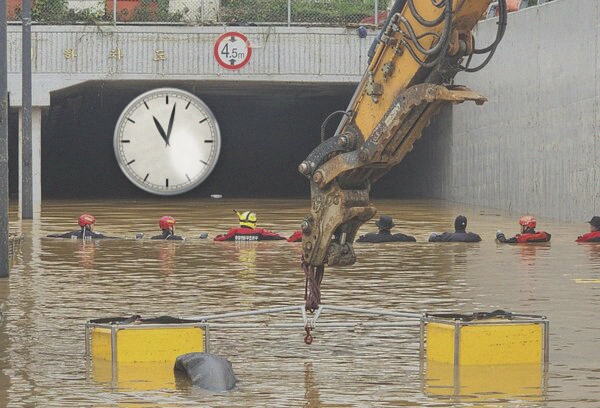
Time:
11h02
